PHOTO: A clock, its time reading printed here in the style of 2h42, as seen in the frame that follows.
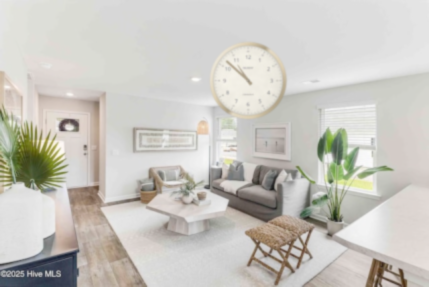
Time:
10h52
